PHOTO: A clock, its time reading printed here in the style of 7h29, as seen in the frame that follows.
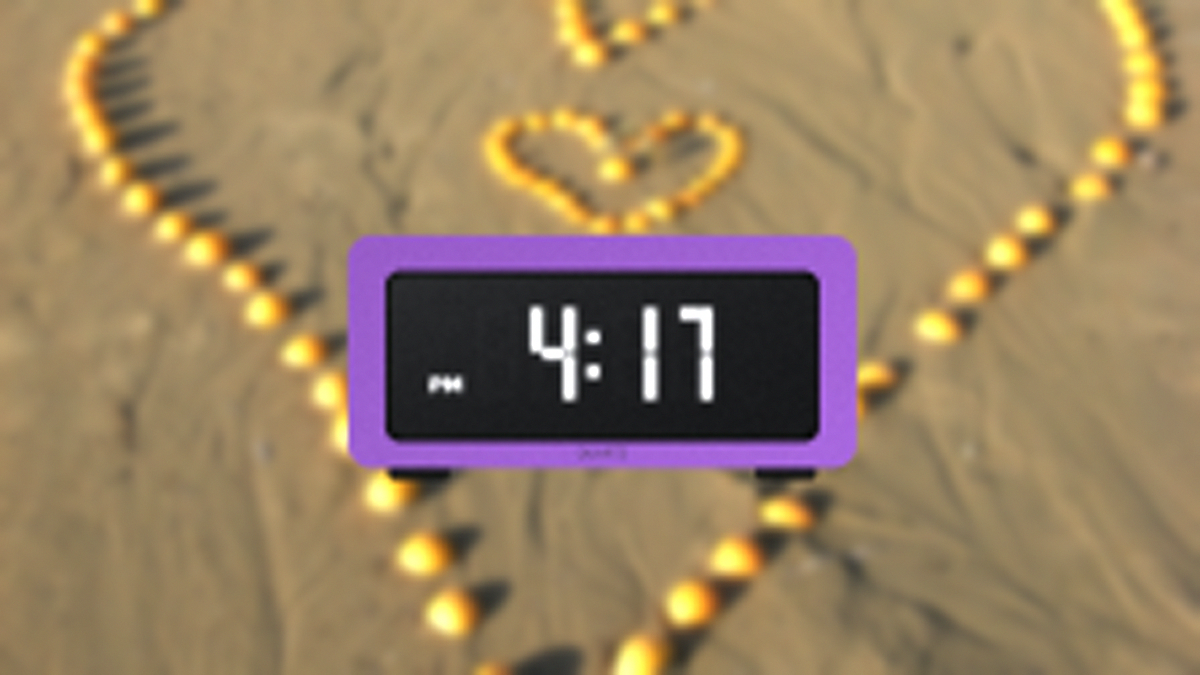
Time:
4h17
